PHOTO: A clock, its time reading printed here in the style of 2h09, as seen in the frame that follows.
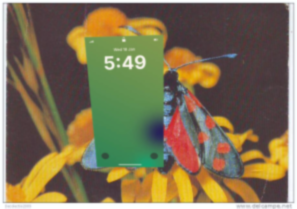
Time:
5h49
